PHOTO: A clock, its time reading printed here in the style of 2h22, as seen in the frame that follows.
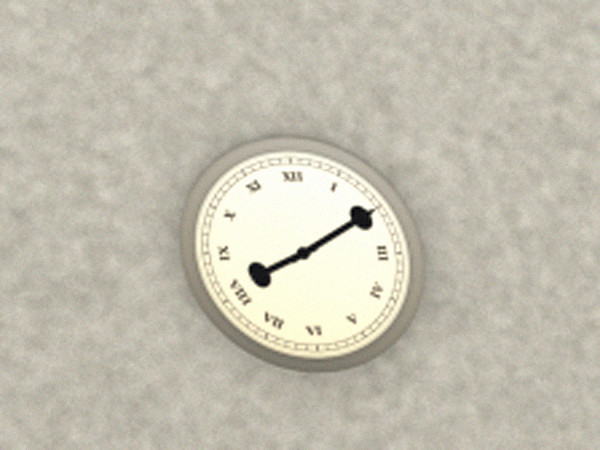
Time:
8h10
